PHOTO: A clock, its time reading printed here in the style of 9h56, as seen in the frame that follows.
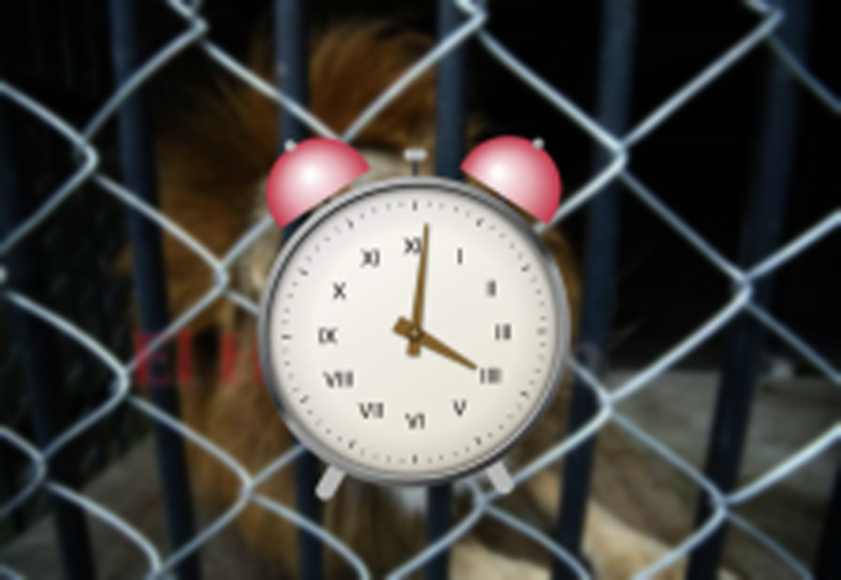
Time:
4h01
